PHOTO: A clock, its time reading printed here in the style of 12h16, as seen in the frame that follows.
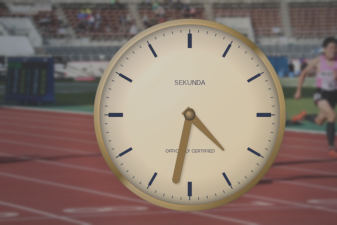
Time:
4h32
